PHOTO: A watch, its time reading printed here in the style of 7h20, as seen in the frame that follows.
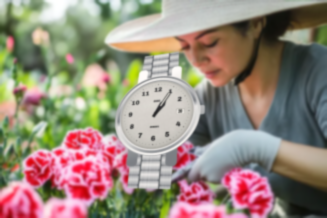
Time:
1h05
